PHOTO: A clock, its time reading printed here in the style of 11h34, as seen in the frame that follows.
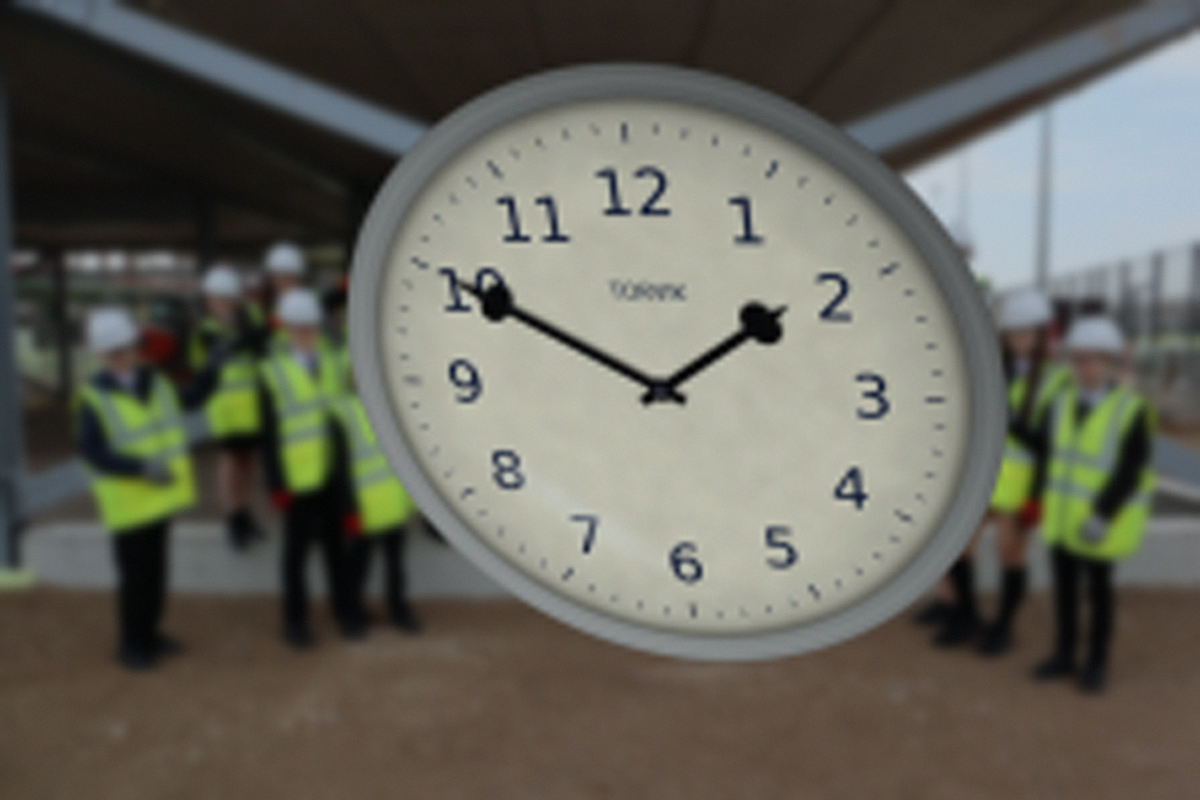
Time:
1h50
